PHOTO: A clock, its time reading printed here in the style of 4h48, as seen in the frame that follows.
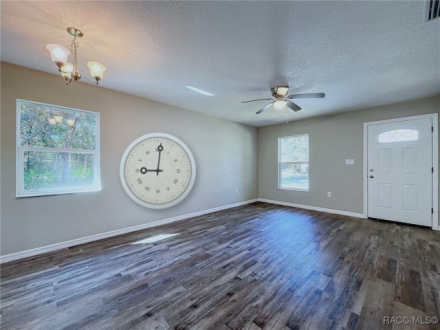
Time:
9h01
